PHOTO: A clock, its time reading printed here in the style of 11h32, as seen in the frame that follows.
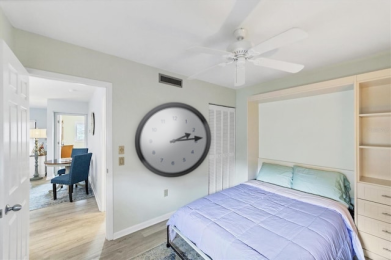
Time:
2h14
